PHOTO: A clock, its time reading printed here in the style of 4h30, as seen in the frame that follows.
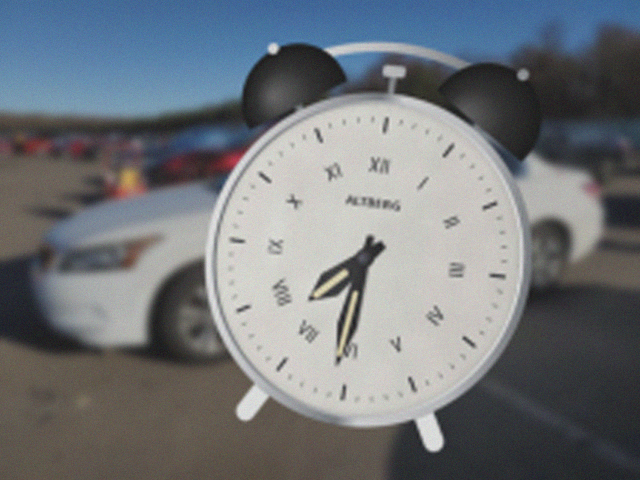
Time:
7h31
